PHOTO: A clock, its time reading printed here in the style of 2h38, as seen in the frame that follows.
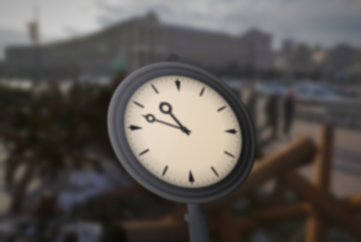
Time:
10h48
